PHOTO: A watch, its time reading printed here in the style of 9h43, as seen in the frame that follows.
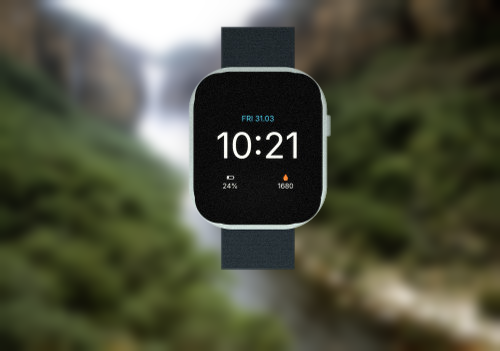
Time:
10h21
